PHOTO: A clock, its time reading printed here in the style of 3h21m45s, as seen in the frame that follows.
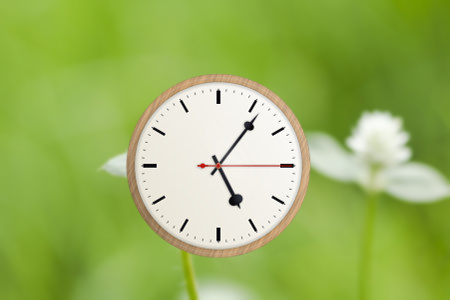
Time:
5h06m15s
